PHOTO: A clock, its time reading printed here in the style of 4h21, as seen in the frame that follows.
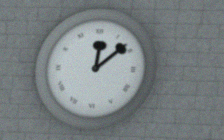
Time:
12h08
